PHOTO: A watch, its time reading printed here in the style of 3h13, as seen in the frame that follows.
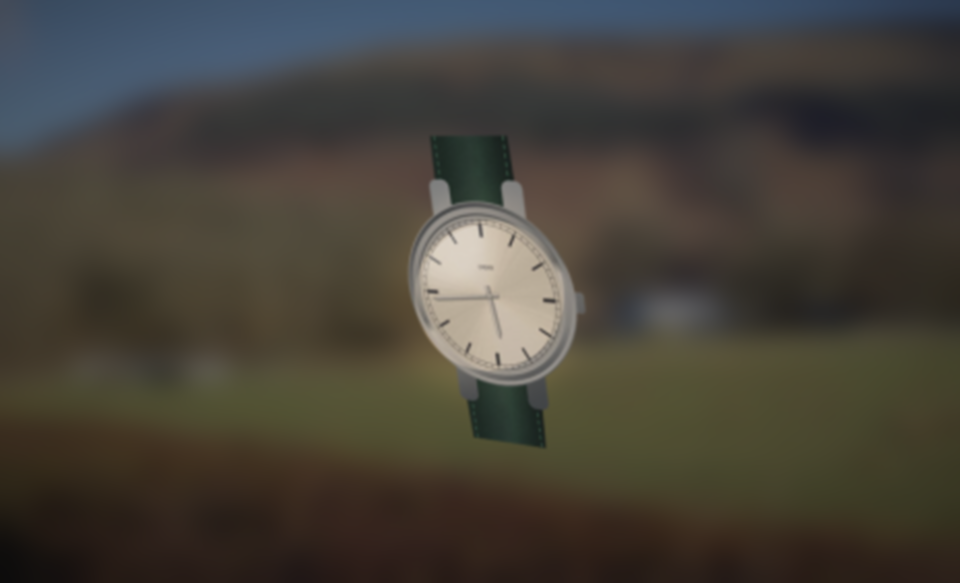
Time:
5h44
